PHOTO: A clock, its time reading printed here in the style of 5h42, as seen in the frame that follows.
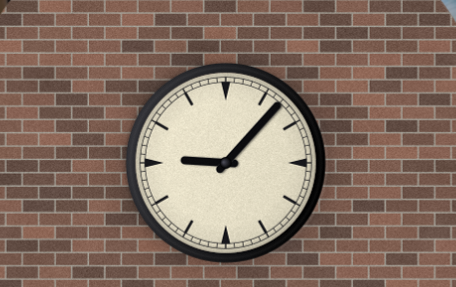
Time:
9h07
